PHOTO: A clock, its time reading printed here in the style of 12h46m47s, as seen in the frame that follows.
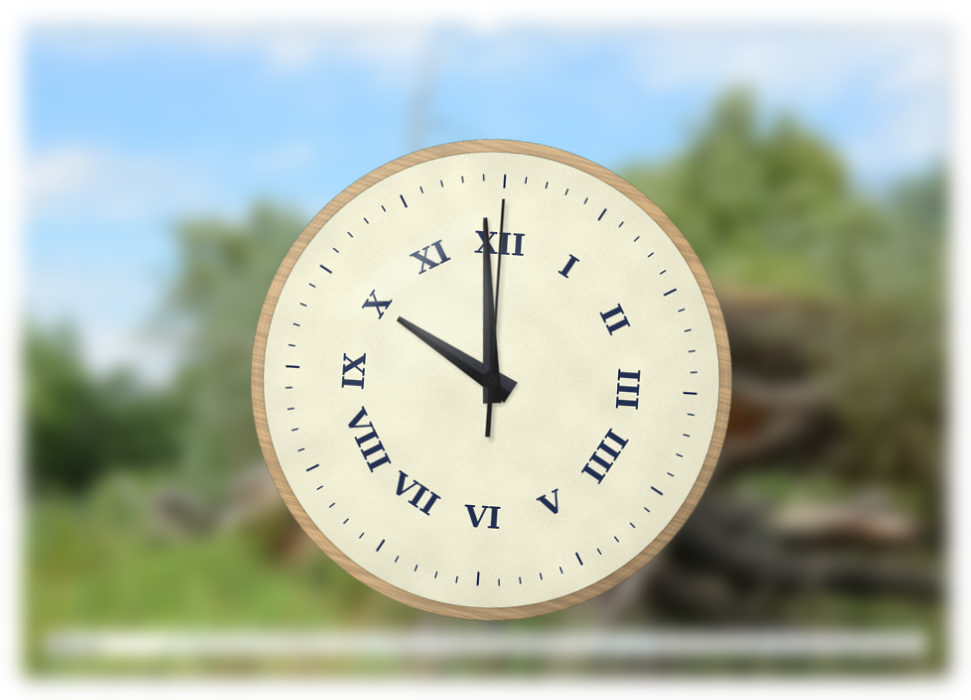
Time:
9h59m00s
